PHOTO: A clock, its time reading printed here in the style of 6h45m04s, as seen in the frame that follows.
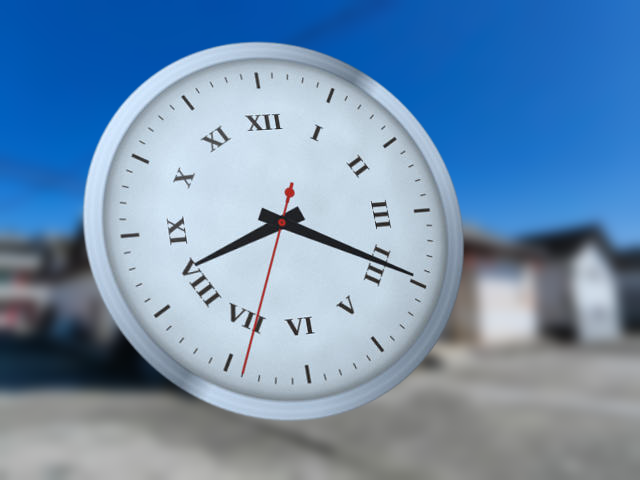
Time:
8h19m34s
